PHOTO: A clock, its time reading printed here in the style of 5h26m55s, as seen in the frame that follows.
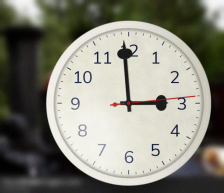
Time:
2h59m14s
